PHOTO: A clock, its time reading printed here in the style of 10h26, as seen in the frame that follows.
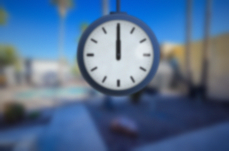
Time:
12h00
